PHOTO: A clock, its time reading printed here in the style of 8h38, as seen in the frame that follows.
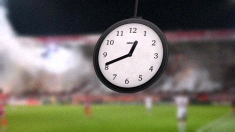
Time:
12h41
